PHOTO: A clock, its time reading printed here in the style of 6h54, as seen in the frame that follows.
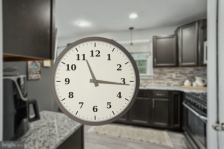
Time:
11h16
